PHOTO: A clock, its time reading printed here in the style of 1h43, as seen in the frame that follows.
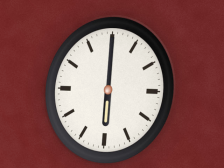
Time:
6h00
